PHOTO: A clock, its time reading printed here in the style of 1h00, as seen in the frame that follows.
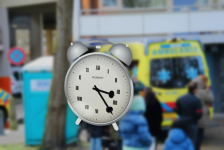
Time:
3h24
